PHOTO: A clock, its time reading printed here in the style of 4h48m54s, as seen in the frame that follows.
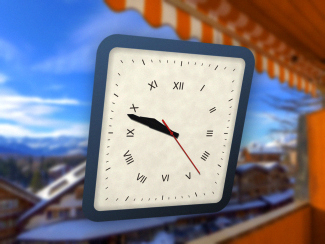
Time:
9h48m23s
